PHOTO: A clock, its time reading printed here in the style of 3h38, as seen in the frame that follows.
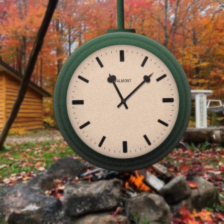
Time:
11h08
